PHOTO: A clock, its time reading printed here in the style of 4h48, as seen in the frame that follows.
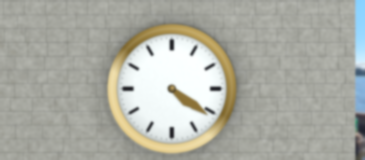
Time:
4h21
